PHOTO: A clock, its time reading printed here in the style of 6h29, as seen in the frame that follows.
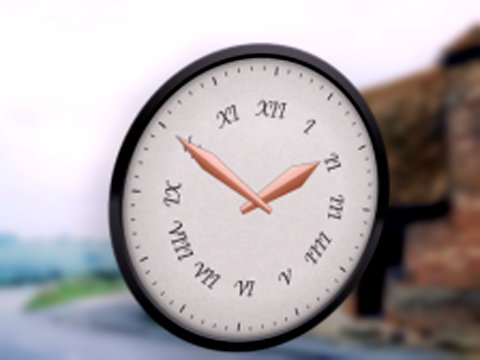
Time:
1h50
